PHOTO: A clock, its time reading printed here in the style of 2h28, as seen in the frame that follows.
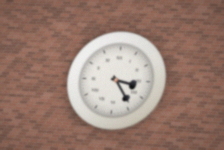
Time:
3h24
